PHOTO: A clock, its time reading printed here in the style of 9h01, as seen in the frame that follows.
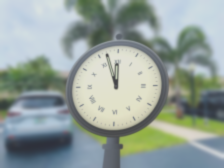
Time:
11h57
